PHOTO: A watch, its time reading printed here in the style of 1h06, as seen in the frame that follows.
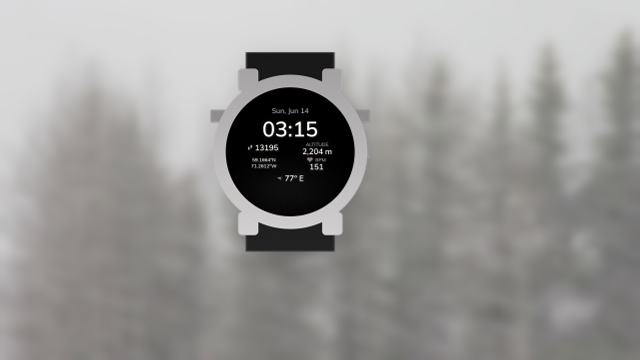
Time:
3h15
